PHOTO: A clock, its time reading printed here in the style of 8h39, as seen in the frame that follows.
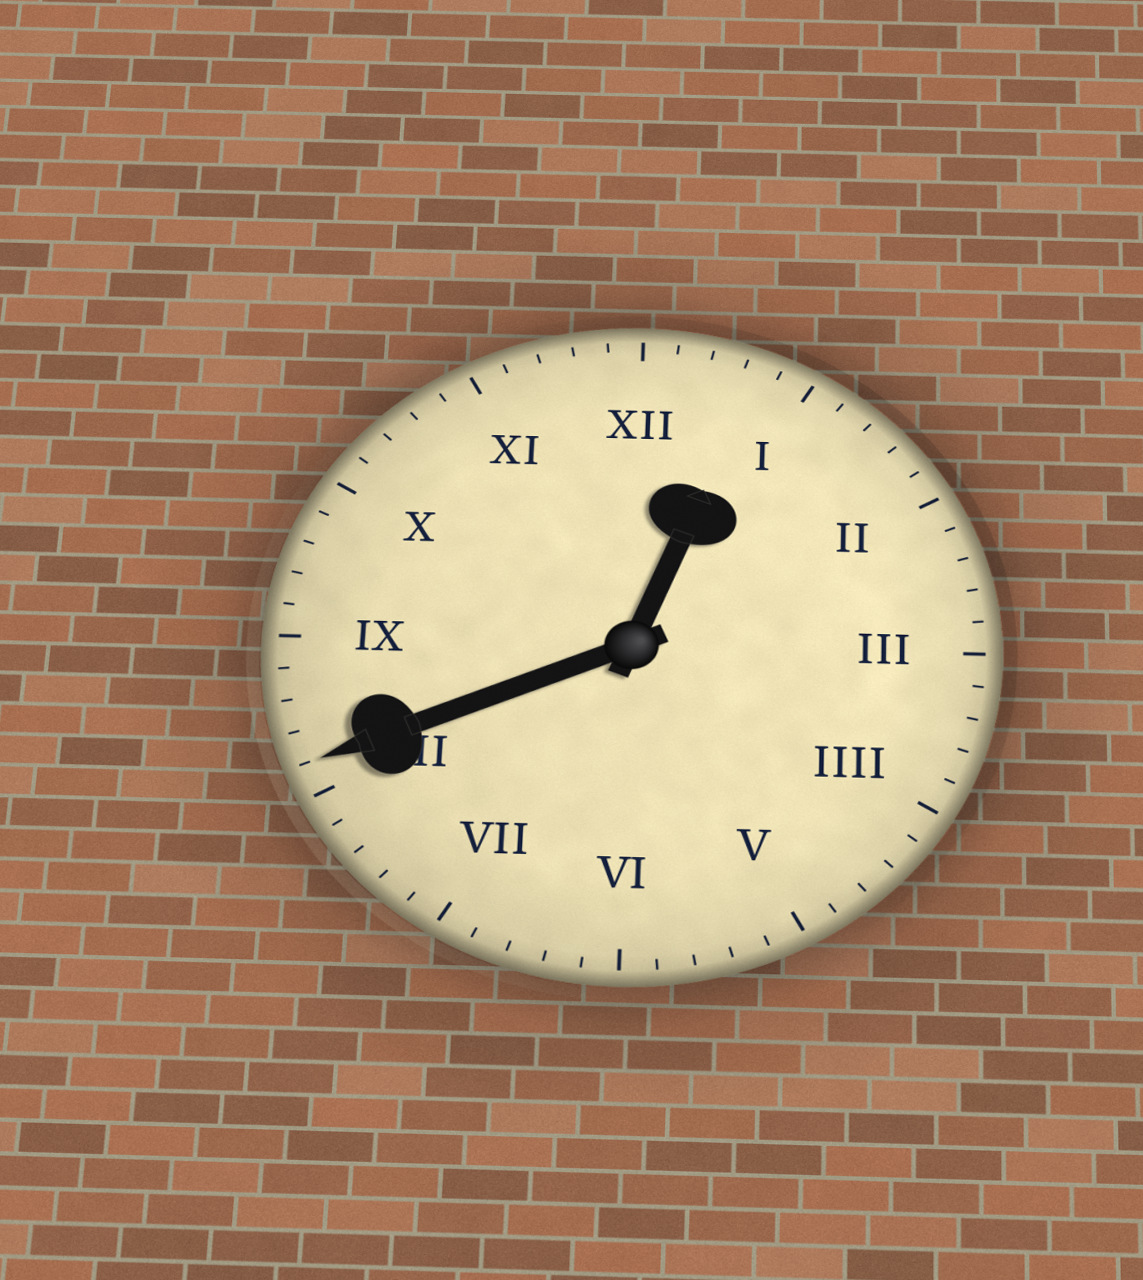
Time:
12h41
